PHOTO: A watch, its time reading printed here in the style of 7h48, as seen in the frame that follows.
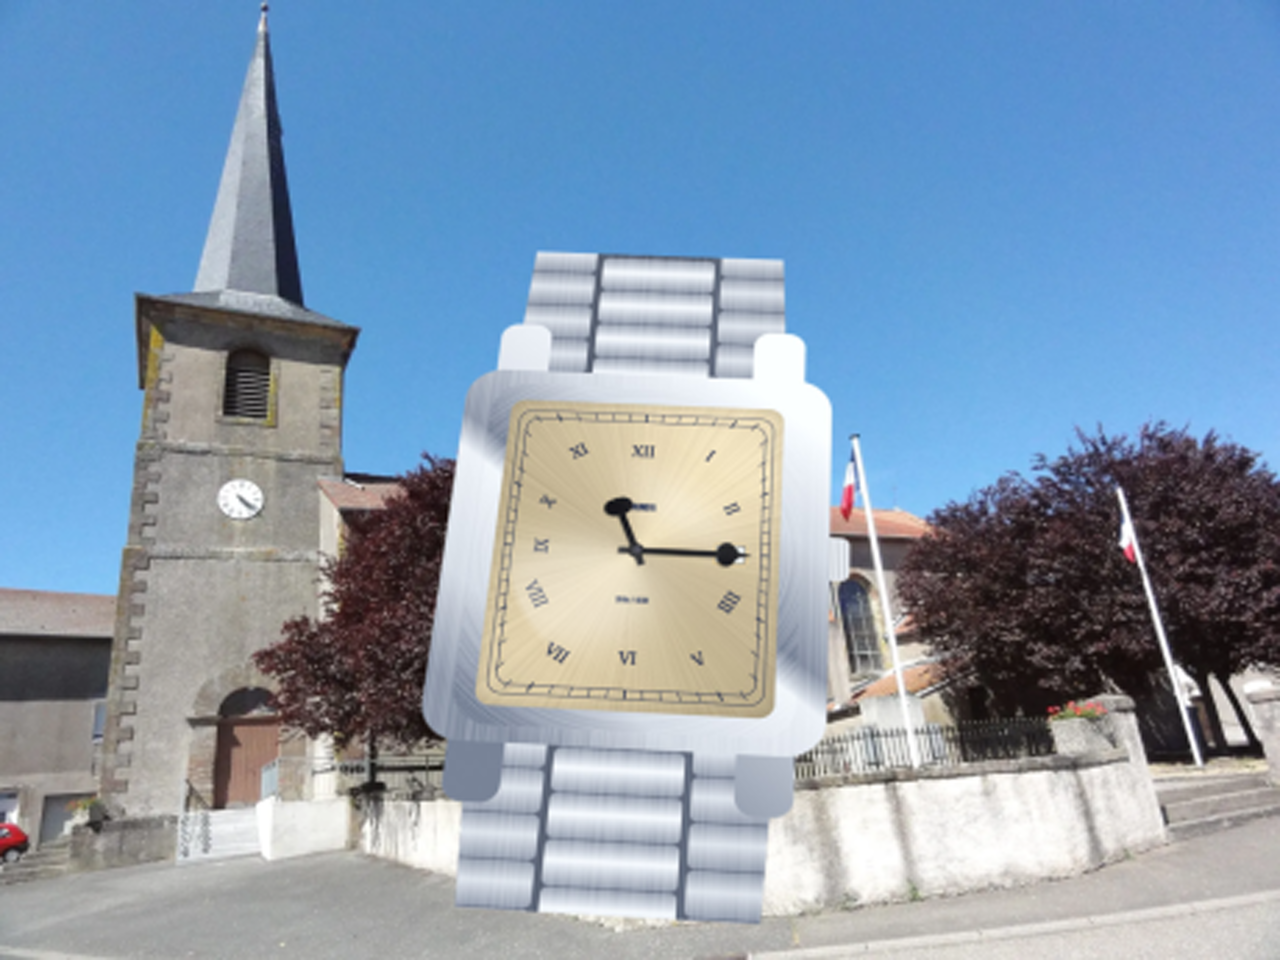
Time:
11h15
